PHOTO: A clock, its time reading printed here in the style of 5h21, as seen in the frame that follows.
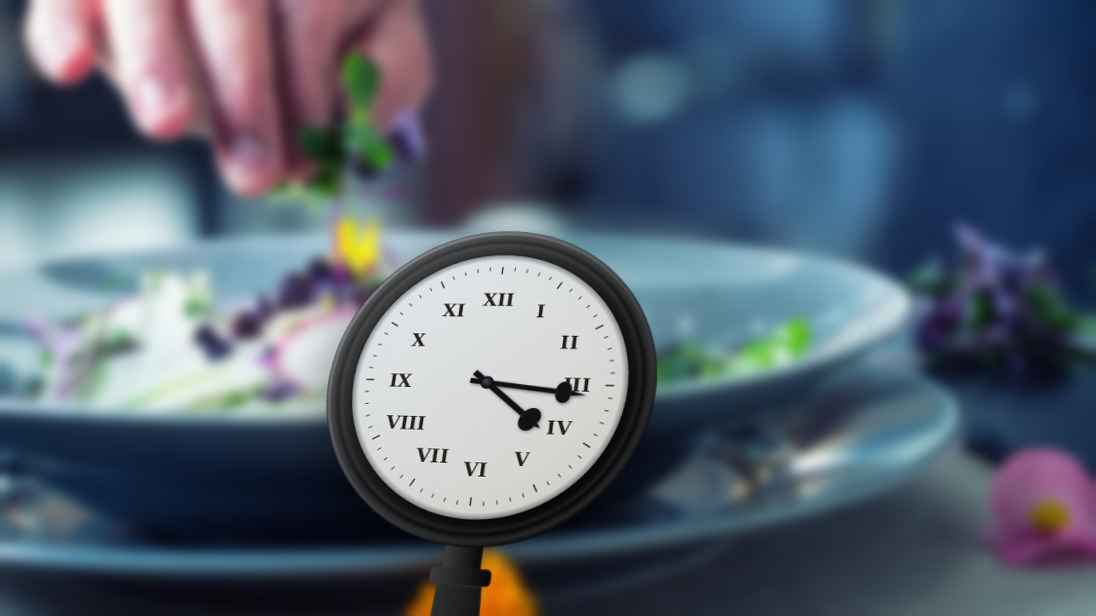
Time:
4h16
